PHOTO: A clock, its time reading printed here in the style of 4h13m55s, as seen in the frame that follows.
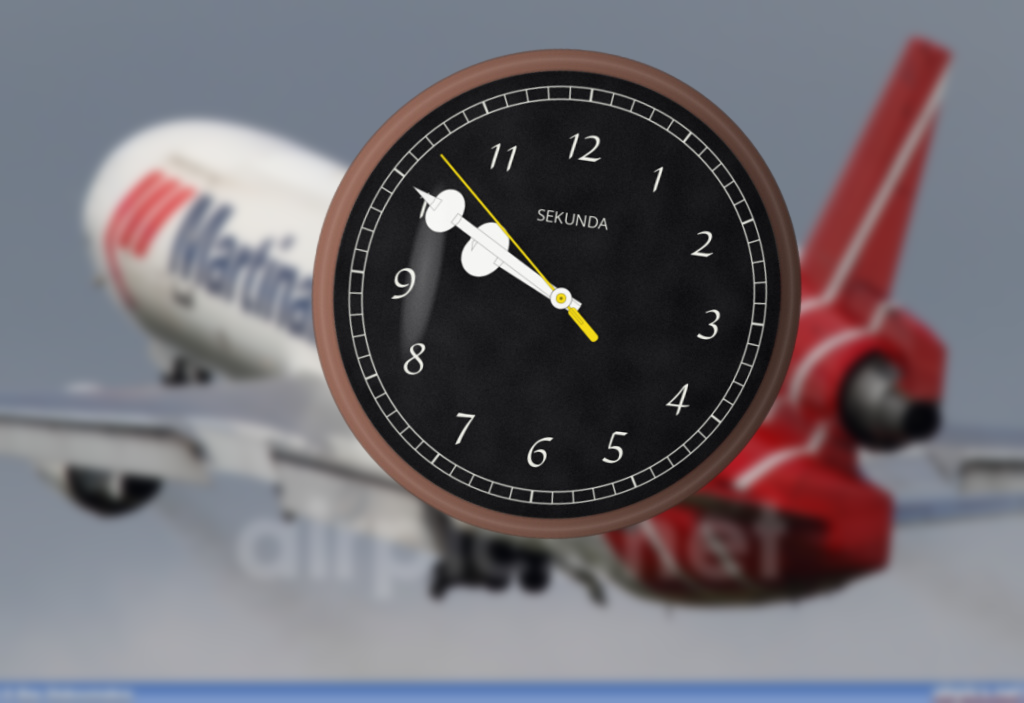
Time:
9h49m52s
